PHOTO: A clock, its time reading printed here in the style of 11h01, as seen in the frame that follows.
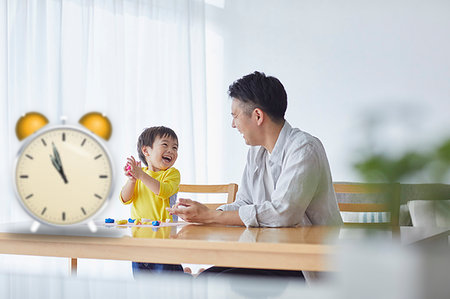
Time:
10h57
